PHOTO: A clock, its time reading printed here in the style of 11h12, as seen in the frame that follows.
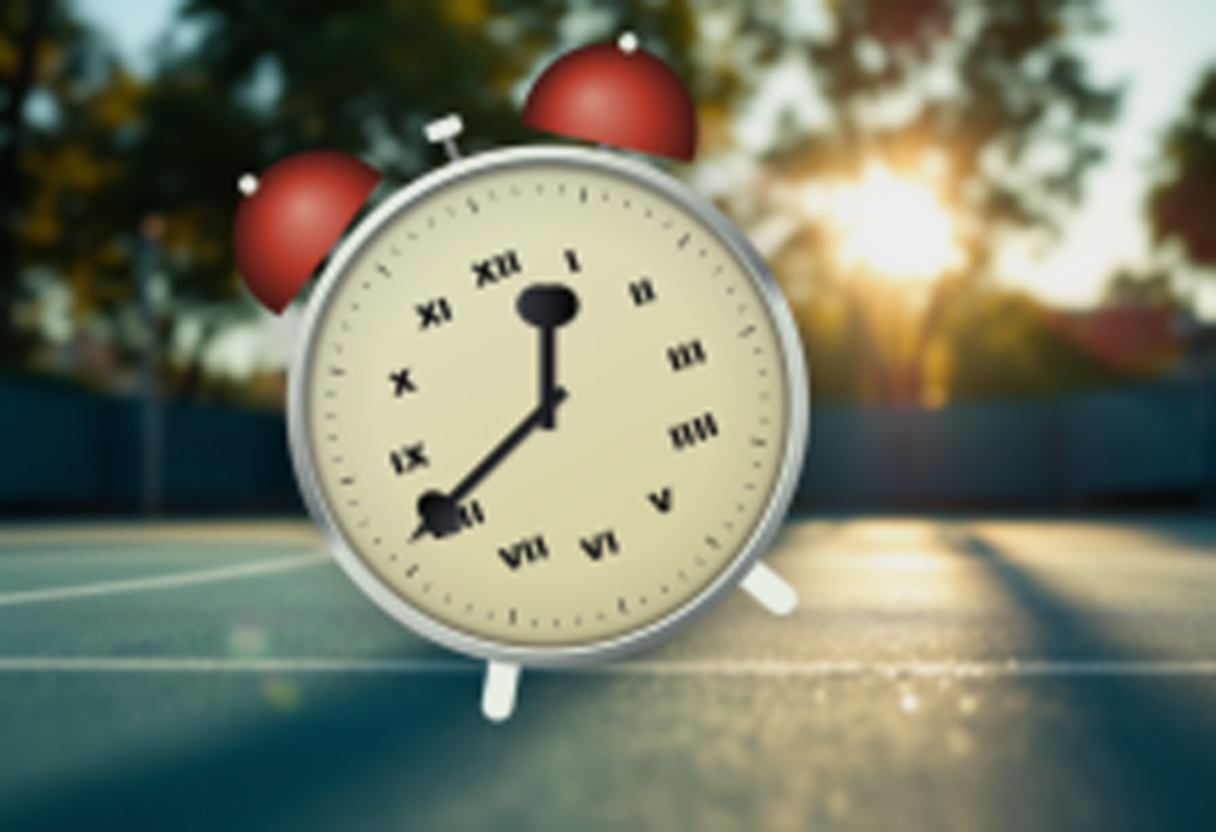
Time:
12h41
